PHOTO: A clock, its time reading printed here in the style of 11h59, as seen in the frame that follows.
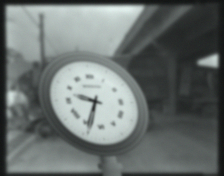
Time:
9h34
